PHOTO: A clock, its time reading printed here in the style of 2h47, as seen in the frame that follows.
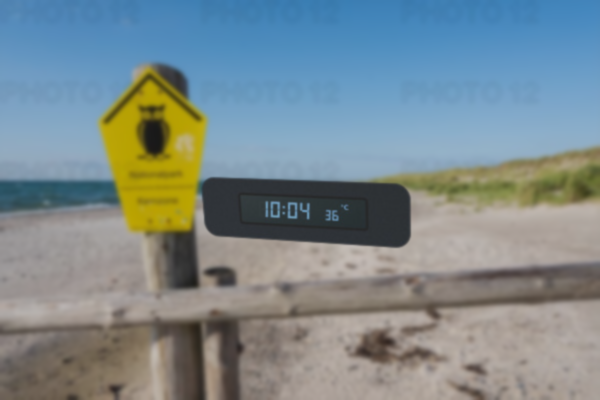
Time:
10h04
